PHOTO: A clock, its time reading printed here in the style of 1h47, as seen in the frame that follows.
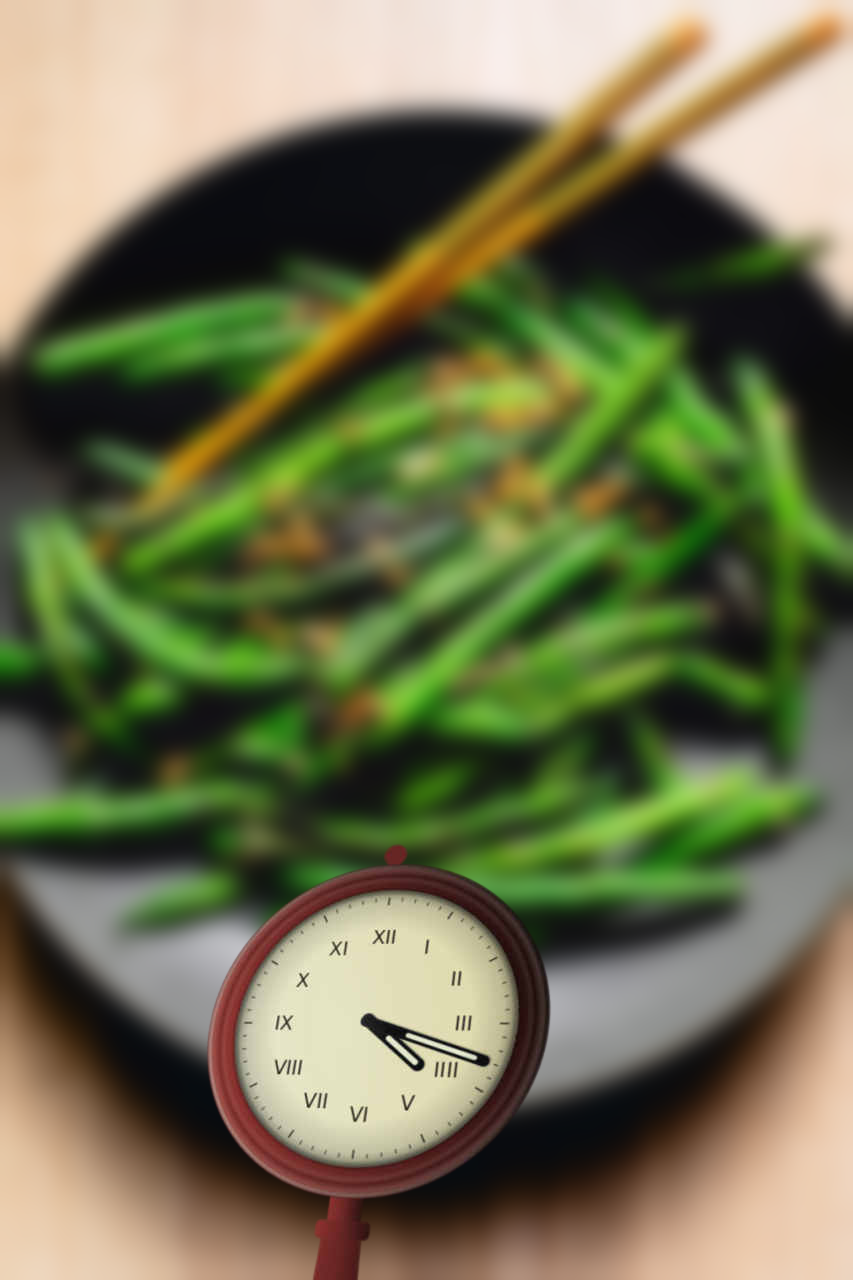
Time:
4h18
